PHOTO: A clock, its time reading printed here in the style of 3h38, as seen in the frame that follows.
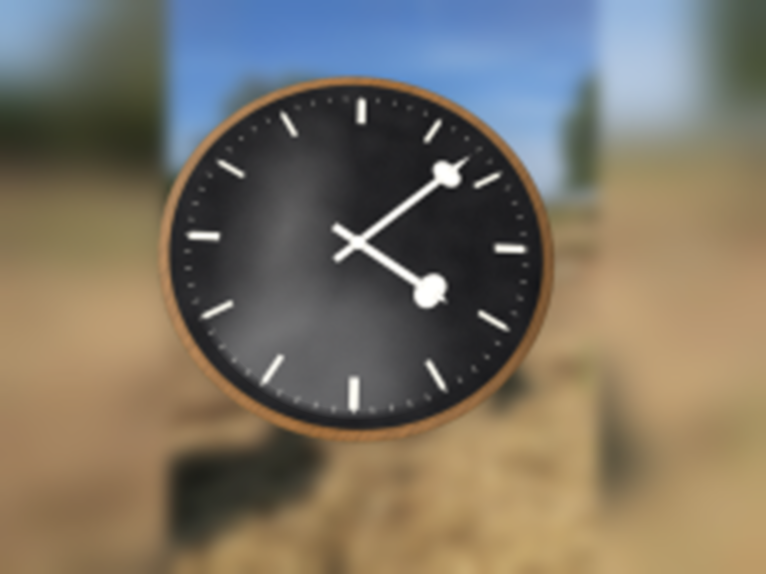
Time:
4h08
